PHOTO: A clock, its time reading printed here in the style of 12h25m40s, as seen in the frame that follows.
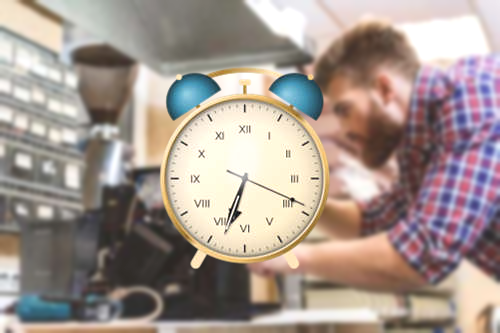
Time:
6h33m19s
